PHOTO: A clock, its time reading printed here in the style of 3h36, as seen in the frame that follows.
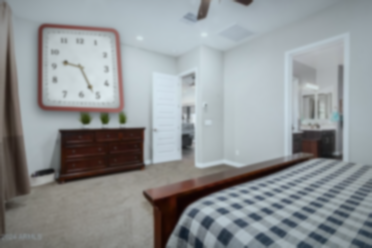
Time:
9h26
